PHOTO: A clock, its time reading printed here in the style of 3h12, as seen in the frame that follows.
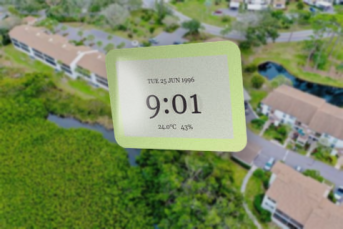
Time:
9h01
